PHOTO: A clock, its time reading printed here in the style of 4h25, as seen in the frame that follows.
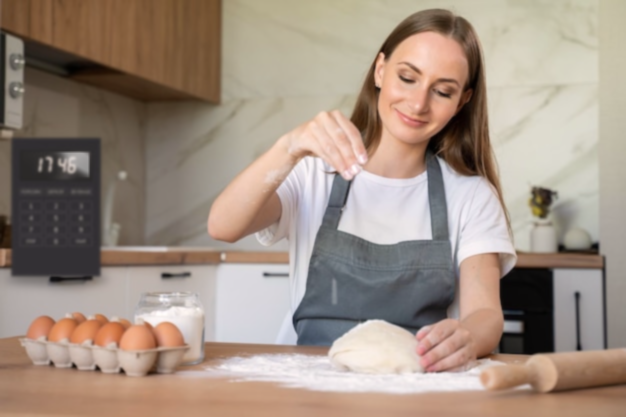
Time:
17h46
